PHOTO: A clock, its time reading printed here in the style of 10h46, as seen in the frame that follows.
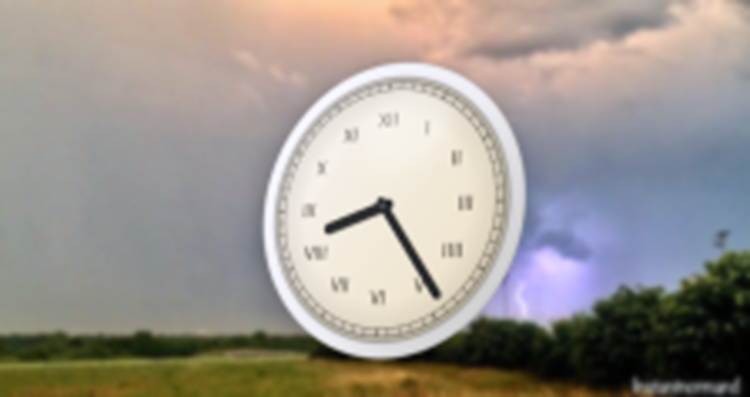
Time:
8h24
